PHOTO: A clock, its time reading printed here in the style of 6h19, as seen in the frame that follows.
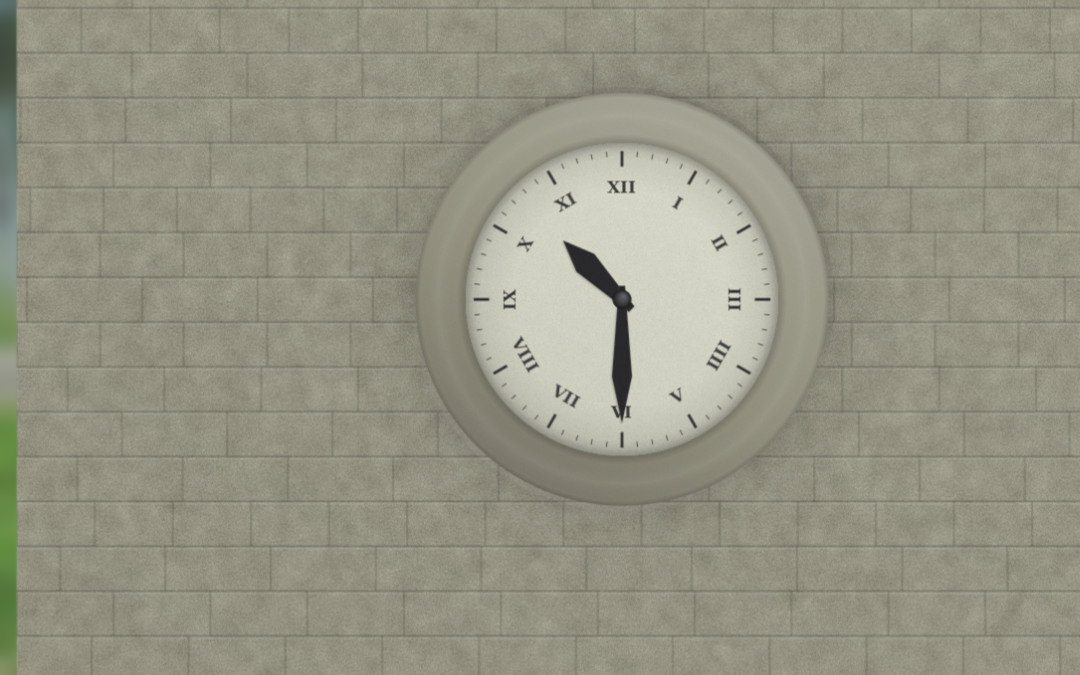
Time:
10h30
